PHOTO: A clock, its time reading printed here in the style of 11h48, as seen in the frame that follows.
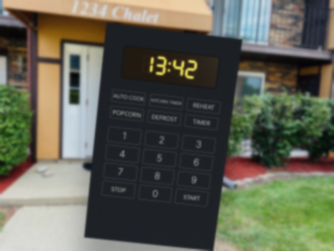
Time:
13h42
